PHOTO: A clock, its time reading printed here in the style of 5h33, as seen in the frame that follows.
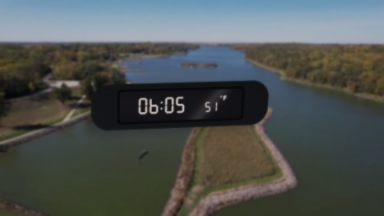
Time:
6h05
